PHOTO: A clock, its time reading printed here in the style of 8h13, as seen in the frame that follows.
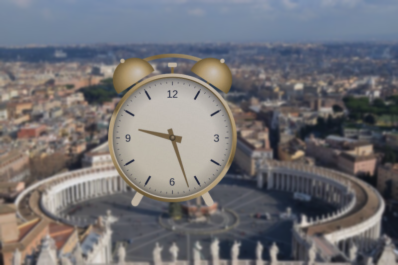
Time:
9h27
